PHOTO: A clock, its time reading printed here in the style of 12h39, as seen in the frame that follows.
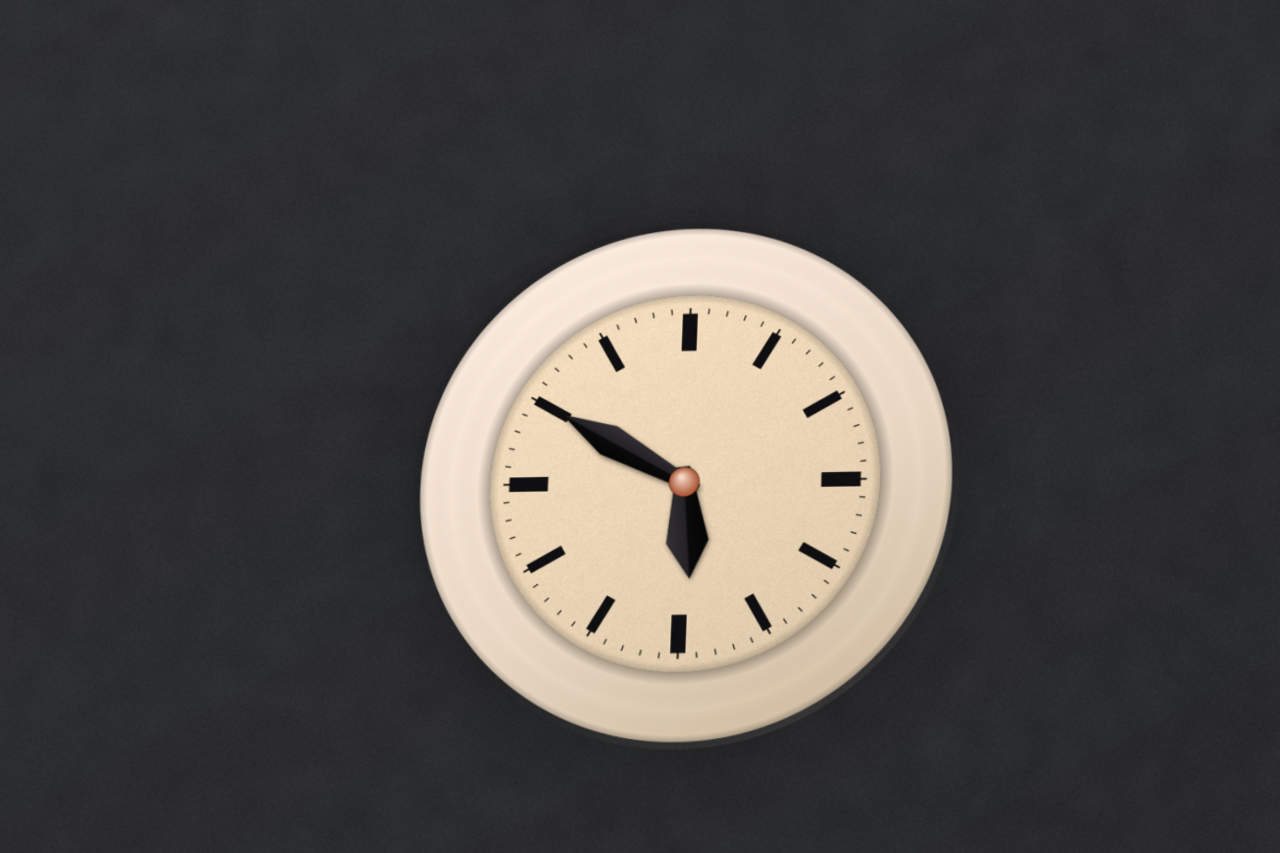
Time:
5h50
